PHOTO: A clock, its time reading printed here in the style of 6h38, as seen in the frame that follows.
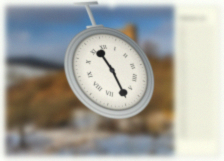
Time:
11h29
